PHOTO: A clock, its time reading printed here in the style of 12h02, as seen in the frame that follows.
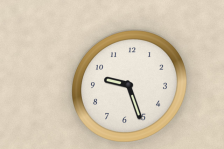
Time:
9h26
